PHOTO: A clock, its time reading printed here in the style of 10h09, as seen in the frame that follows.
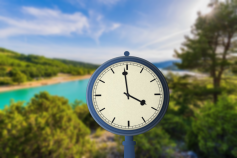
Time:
3h59
